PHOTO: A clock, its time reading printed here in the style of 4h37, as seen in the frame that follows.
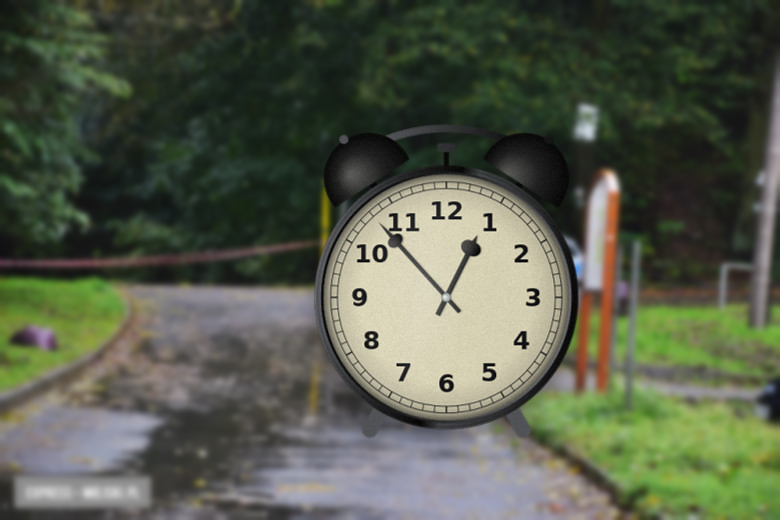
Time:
12h53
